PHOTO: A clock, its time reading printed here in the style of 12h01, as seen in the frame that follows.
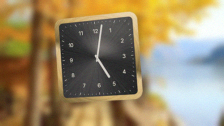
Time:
5h02
